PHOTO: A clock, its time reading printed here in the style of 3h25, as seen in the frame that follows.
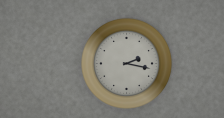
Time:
2h17
